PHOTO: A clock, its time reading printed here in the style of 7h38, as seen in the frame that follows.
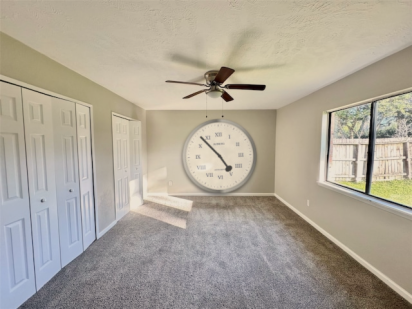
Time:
4h53
